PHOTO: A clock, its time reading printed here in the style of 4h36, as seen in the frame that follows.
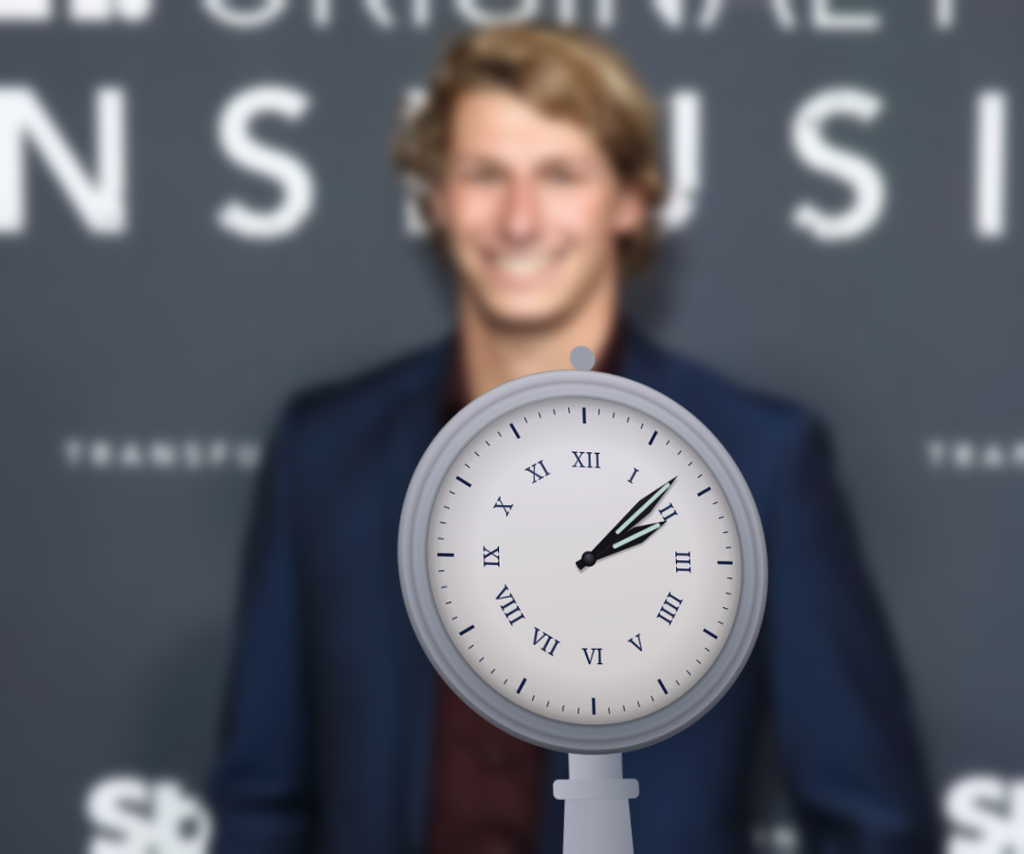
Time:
2h08
